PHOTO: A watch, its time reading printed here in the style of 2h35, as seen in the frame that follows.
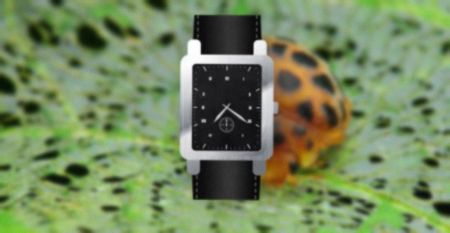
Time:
7h21
